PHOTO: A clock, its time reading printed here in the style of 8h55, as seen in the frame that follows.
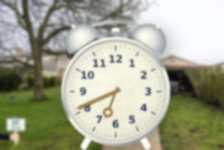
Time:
6h41
